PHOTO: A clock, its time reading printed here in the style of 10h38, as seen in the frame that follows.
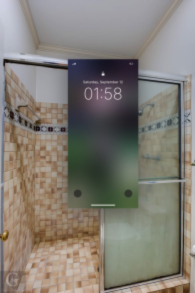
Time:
1h58
